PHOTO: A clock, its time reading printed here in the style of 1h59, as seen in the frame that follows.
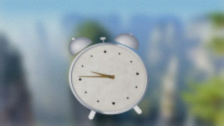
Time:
9h46
